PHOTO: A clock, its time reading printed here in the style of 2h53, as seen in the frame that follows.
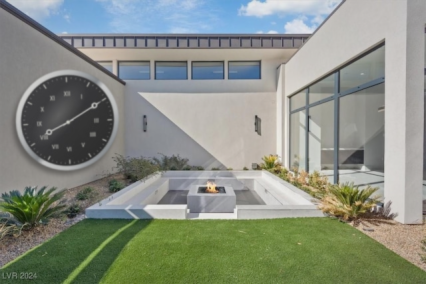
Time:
8h10
